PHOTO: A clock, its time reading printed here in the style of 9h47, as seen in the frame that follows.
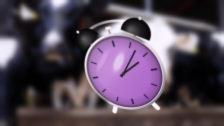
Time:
2h07
